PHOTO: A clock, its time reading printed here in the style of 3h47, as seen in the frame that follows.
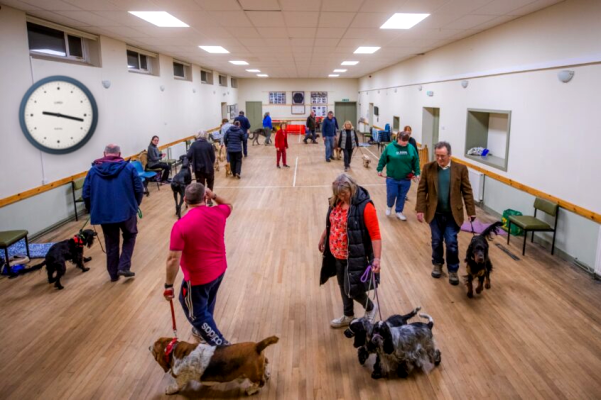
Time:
9h17
